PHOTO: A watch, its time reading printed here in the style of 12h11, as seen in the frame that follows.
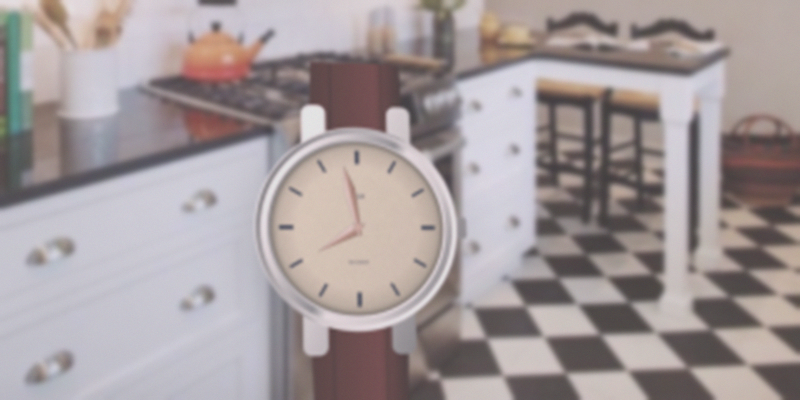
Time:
7h58
